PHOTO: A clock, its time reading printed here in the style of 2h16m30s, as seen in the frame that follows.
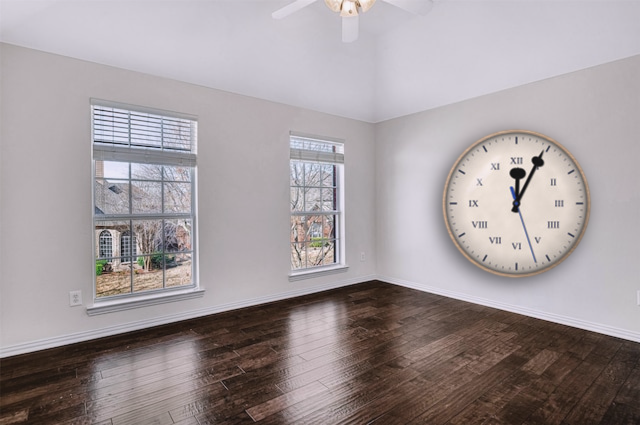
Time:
12h04m27s
